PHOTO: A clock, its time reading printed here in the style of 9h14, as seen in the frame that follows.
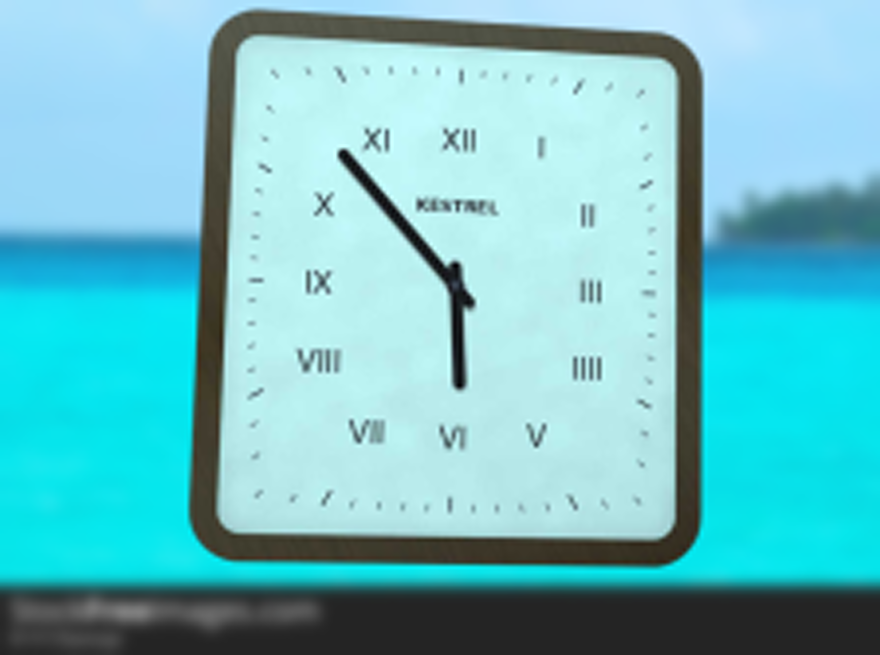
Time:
5h53
